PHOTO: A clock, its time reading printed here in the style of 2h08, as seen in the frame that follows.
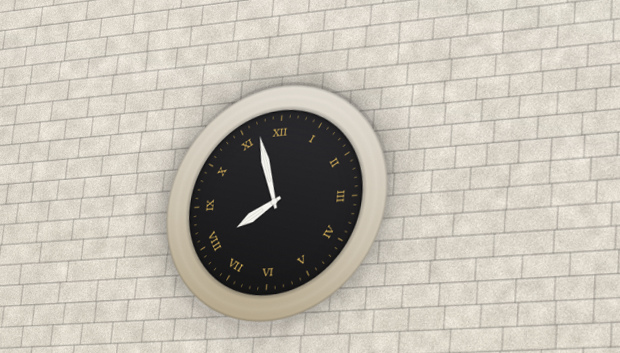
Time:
7h57
